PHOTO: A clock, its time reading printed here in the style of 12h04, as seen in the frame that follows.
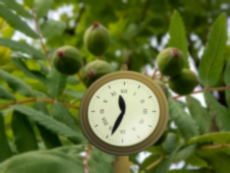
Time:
11h34
